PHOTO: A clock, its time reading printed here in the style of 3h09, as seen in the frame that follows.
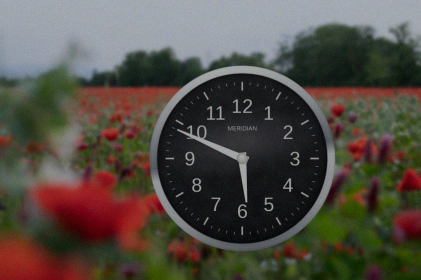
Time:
5h49
